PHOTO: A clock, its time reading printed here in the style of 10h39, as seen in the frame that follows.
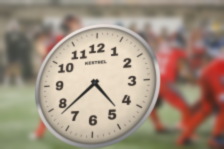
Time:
4h38
